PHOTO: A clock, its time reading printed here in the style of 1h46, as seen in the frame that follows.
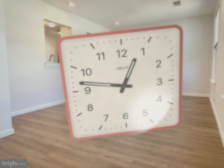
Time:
12h47
